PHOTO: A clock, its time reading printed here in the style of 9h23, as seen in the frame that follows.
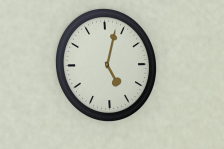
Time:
5h03
